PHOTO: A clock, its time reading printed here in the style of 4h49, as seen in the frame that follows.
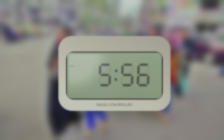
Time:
5h56
